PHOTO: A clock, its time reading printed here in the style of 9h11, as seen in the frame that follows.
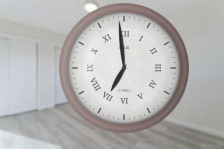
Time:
6h59
